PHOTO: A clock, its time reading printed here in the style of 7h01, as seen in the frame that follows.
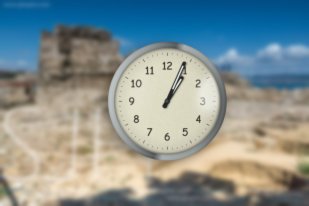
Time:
1h04
